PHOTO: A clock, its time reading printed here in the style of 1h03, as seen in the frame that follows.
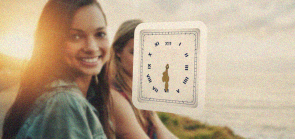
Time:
6h30
